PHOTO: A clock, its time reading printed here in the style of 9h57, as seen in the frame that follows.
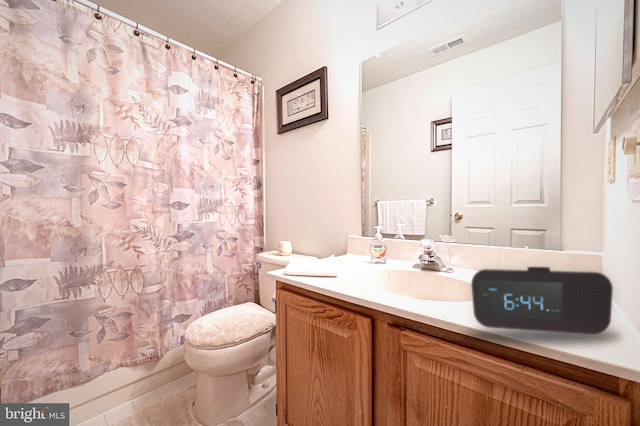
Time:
6h44
